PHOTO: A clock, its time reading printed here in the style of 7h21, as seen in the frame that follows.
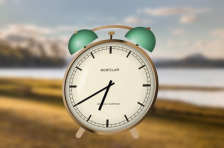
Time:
6h40
